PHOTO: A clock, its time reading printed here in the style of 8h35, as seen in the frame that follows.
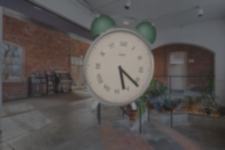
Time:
5h21
